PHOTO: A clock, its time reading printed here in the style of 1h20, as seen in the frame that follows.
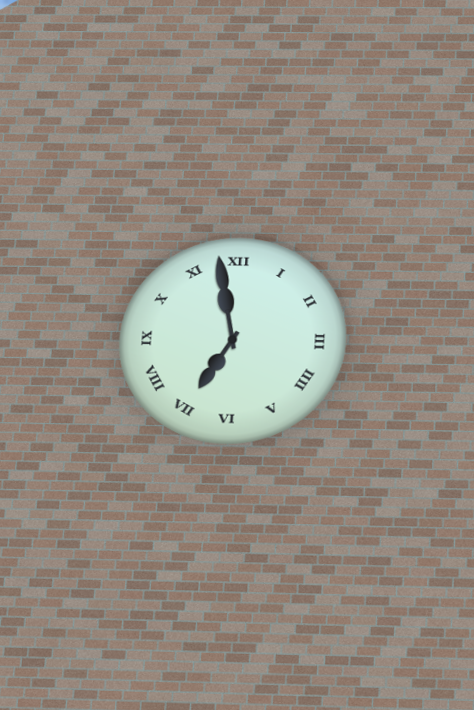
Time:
6h58
